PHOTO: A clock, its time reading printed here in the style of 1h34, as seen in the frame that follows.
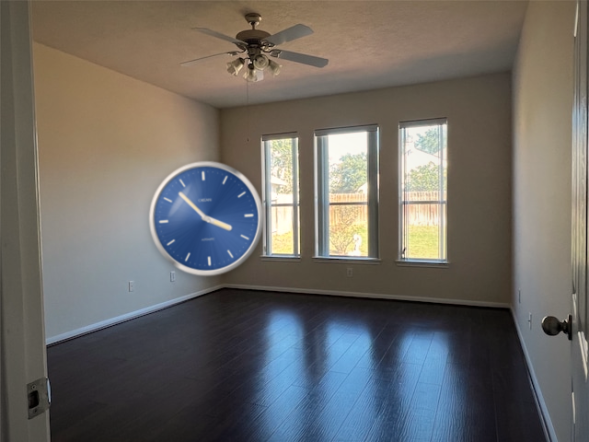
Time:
3h53
